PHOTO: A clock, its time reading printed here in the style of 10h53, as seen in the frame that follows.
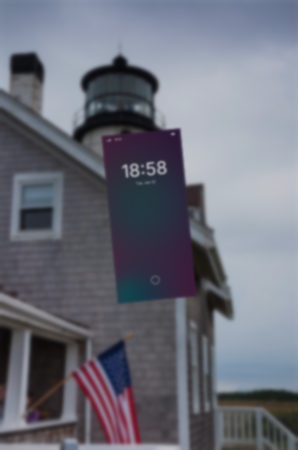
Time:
18h58
